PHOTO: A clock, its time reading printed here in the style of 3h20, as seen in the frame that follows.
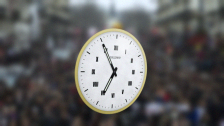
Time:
6h55
